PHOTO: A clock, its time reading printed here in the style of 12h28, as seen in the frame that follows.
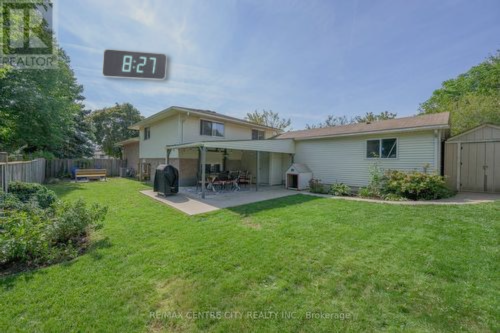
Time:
8h27
